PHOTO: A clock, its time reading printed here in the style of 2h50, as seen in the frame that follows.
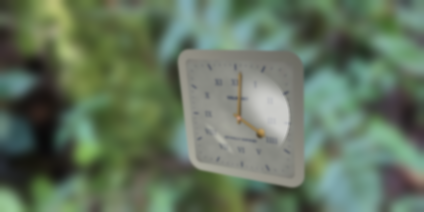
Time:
4h01
